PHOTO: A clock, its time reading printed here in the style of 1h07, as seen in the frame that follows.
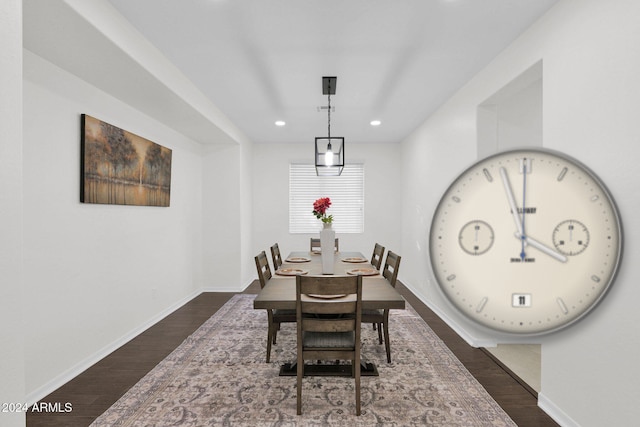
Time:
3h57
